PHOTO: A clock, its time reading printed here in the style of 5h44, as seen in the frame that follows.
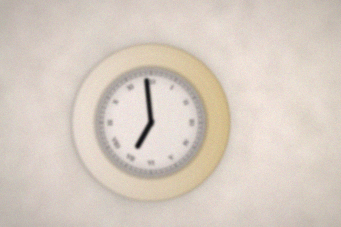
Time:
6h59
